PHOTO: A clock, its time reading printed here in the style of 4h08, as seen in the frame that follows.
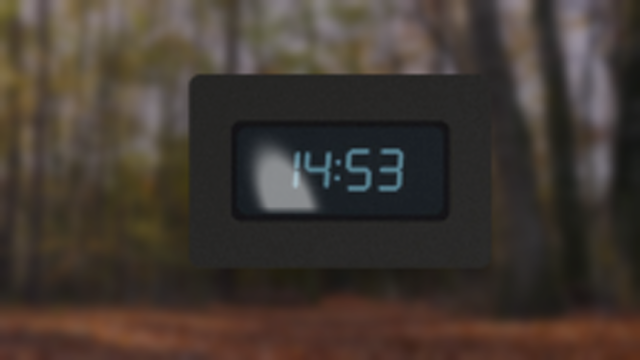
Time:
14h53
